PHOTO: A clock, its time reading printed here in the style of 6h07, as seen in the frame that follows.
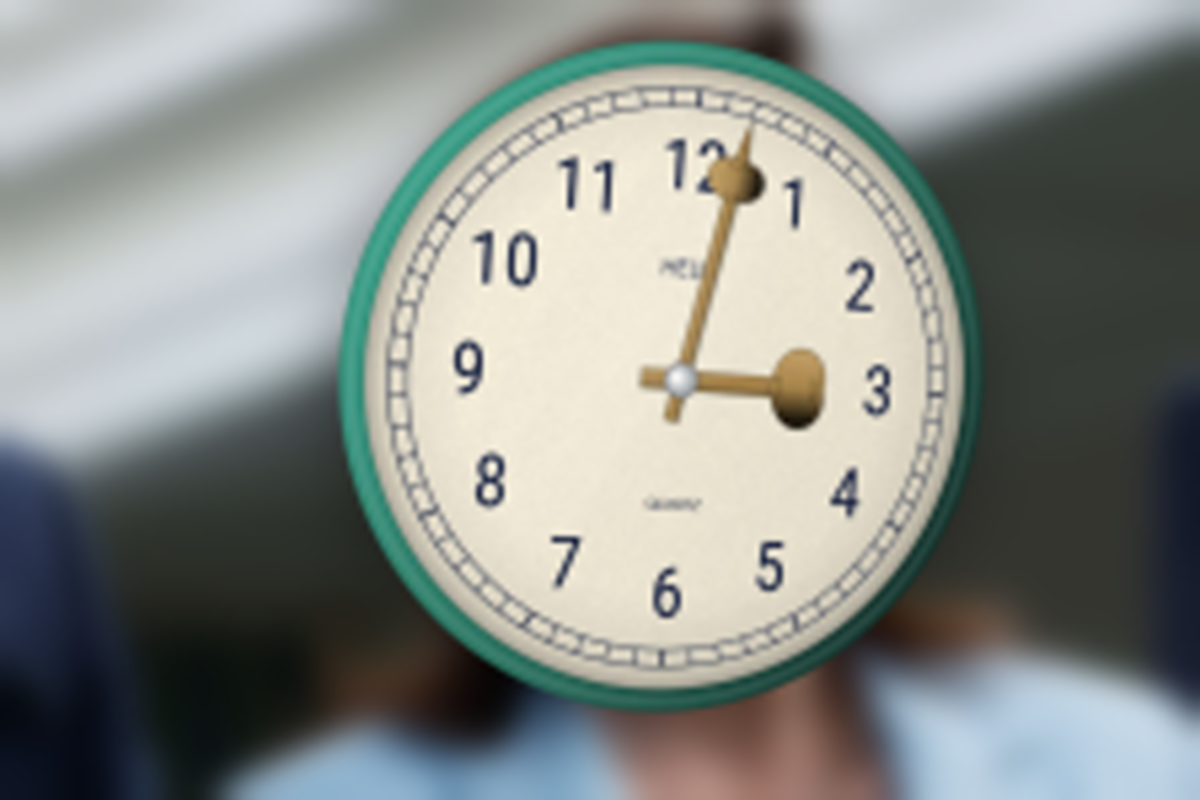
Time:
3h02
